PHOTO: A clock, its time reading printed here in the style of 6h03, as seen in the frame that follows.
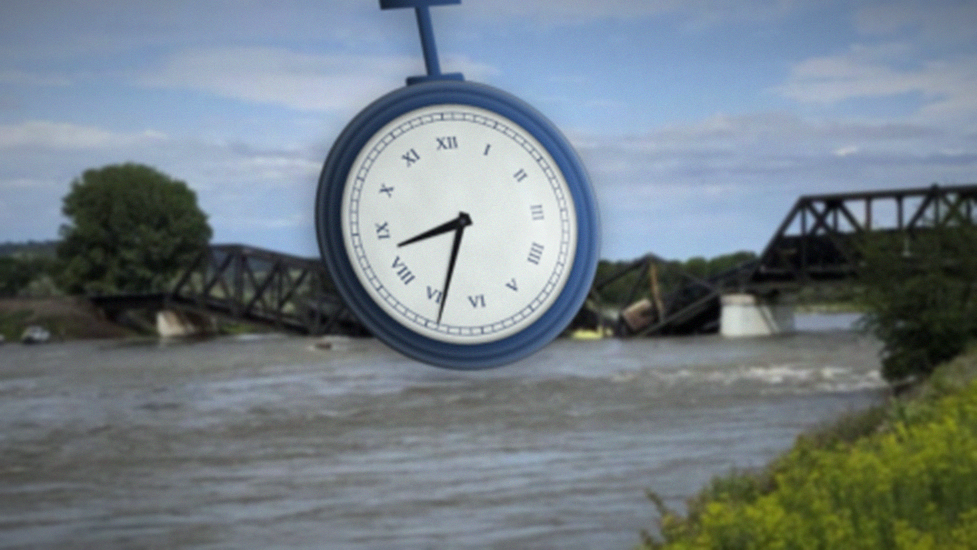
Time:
8h34
